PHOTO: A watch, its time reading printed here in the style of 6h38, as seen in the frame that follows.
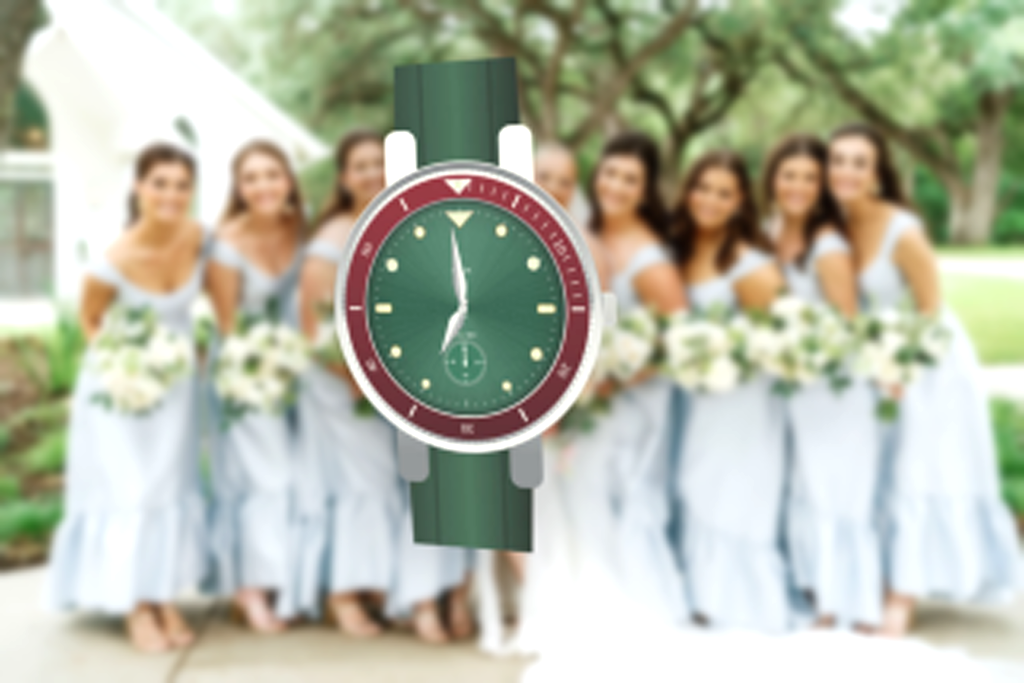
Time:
6h59
